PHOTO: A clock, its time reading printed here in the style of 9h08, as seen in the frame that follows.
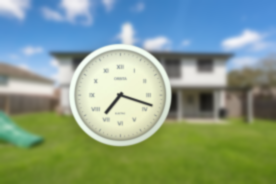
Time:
7h18
